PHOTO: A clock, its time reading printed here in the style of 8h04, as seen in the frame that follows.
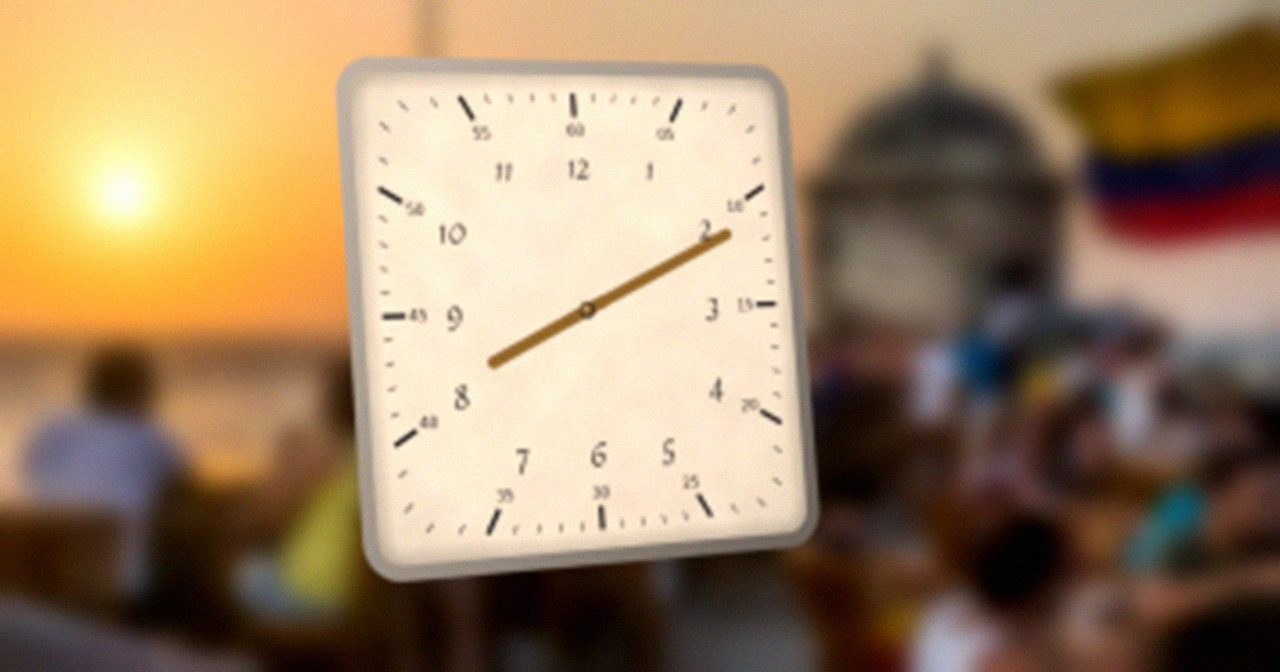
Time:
8h11
